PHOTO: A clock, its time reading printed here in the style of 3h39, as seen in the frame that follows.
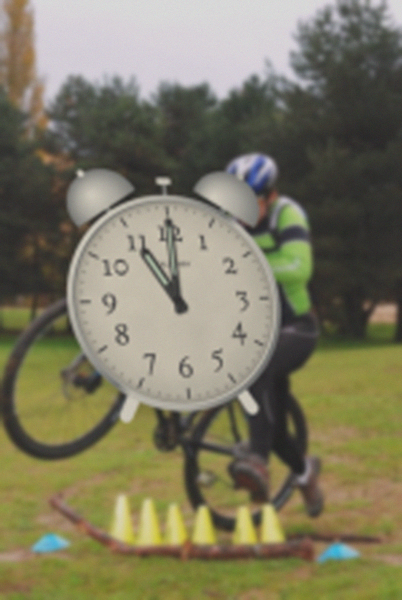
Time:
11h00
